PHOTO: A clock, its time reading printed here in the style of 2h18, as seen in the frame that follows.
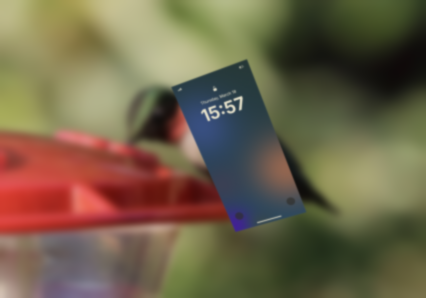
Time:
15h57
